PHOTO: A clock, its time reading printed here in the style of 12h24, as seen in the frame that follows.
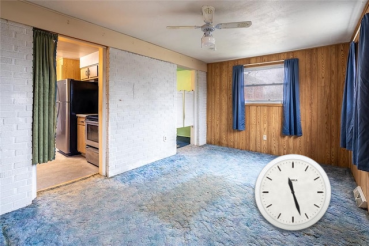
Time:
11h27
